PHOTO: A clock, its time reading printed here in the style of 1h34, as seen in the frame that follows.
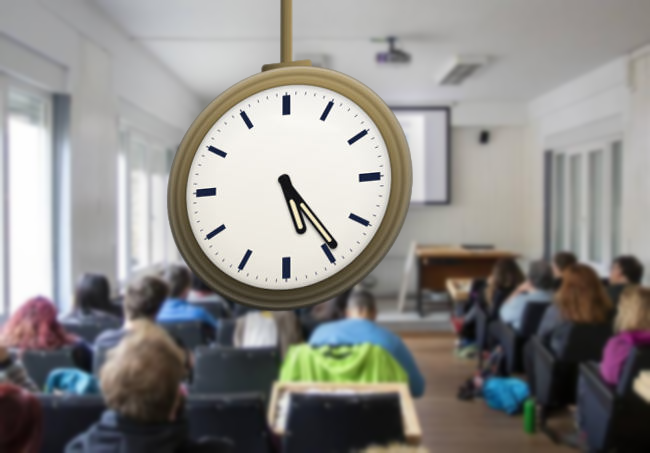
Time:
5h24
